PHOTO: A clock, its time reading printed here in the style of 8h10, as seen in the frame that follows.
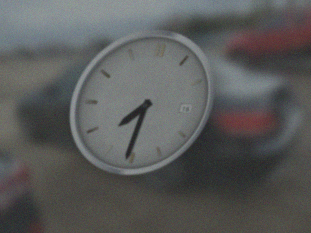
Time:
7h31
